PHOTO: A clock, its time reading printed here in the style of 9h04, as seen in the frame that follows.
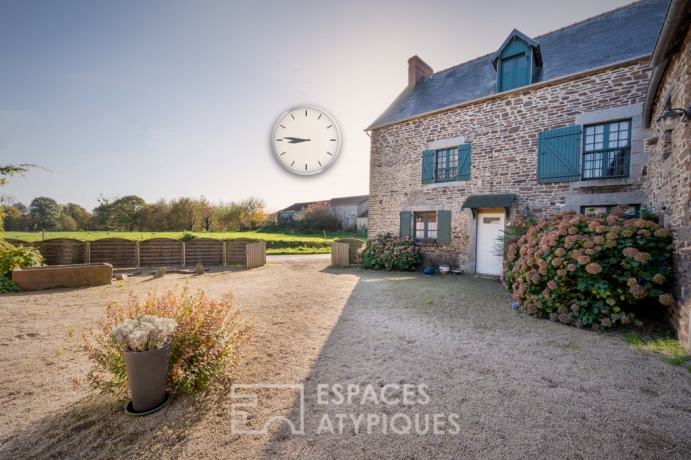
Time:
8h46
